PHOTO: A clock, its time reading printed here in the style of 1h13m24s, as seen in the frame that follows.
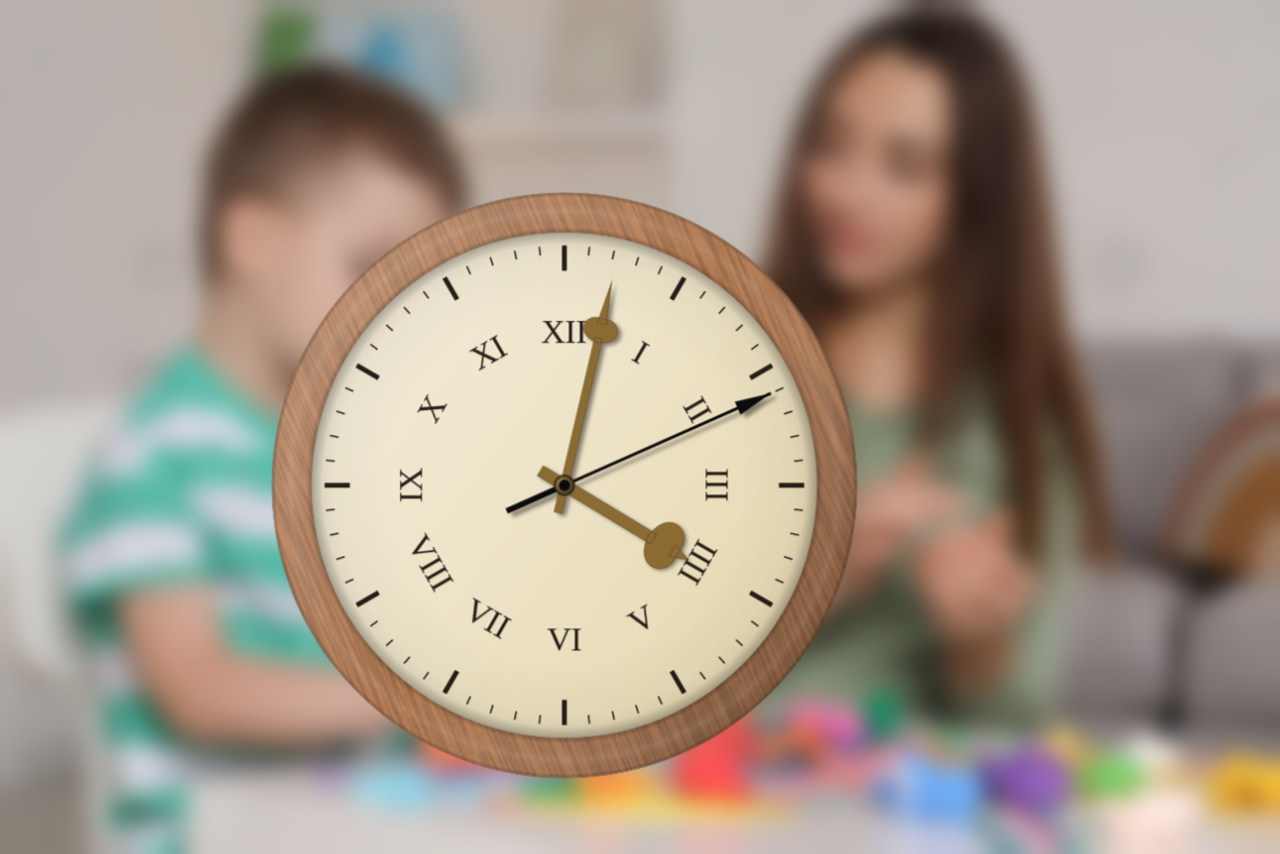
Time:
4h02m11s
